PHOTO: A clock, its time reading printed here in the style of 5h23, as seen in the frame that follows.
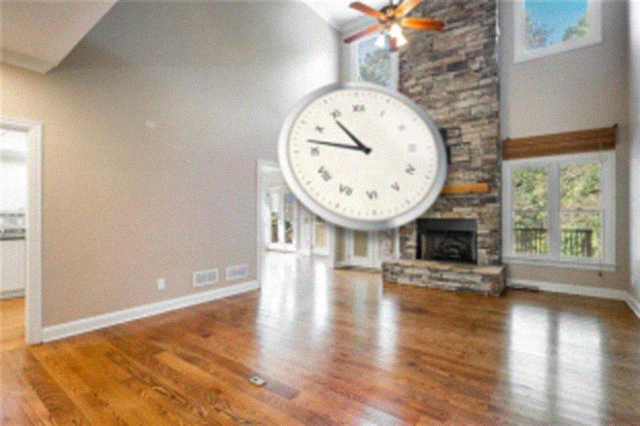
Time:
10h47
